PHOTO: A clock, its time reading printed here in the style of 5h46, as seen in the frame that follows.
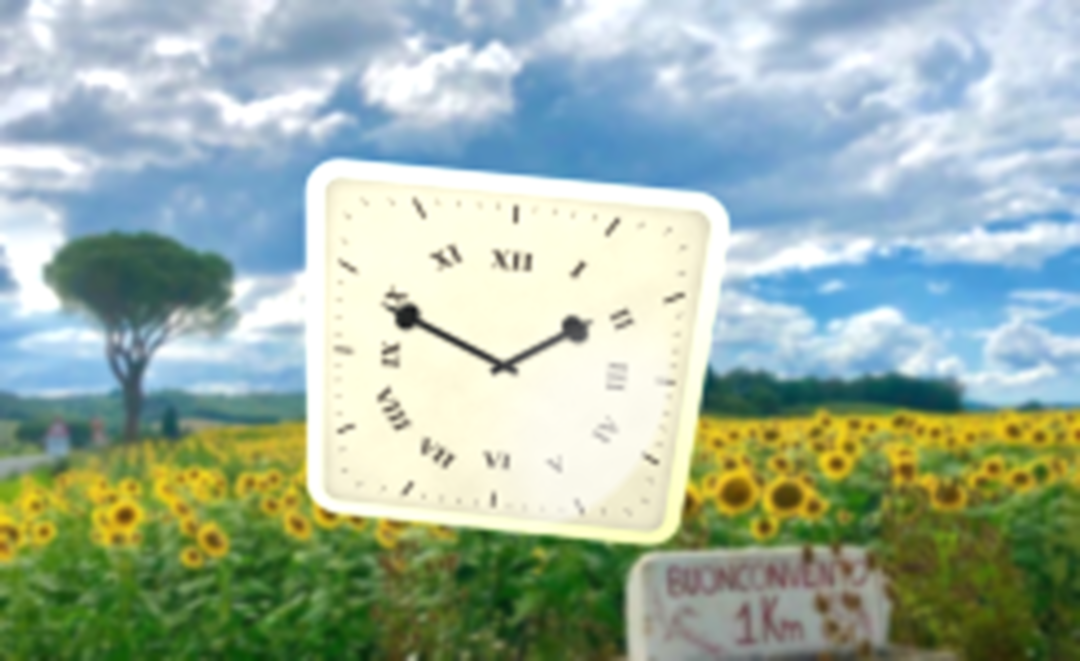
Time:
1h49
